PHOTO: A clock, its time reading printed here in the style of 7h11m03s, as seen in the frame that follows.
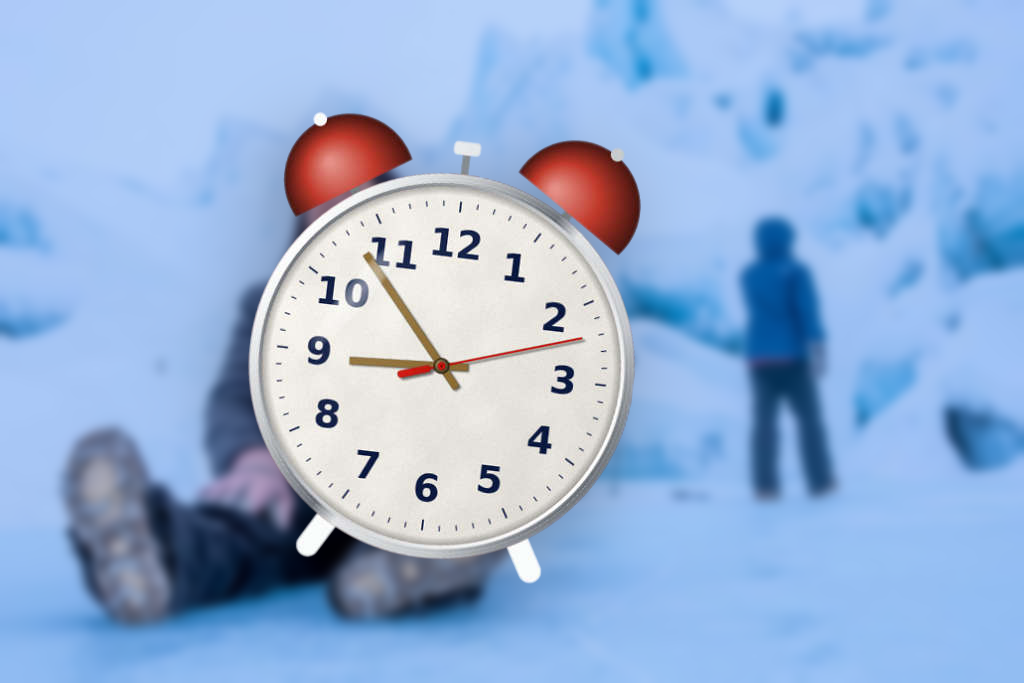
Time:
8h53m12s
